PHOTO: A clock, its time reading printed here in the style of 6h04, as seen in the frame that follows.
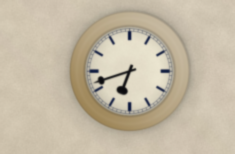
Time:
6h42
